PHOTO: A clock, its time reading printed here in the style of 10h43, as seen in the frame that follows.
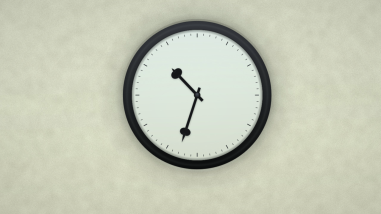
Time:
10h33
